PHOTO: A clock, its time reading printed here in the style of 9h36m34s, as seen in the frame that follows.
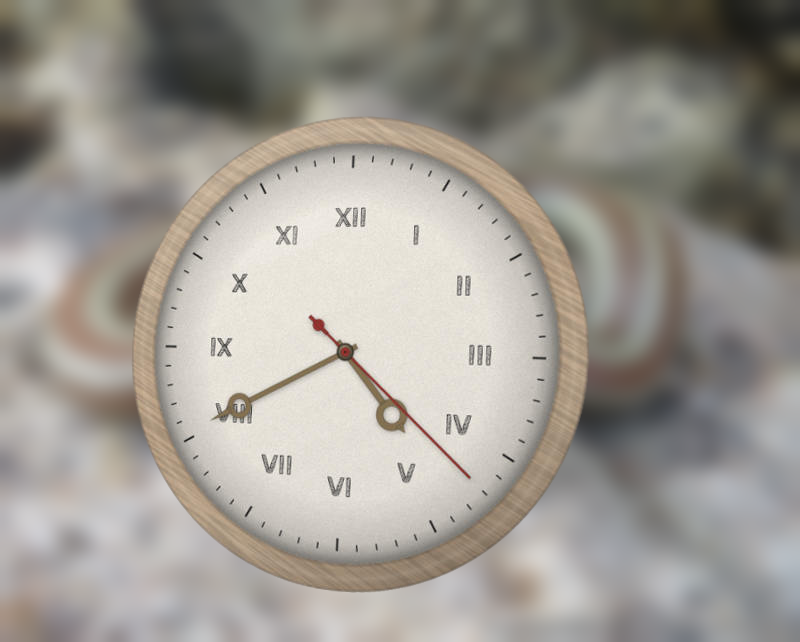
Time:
4h40m22s
